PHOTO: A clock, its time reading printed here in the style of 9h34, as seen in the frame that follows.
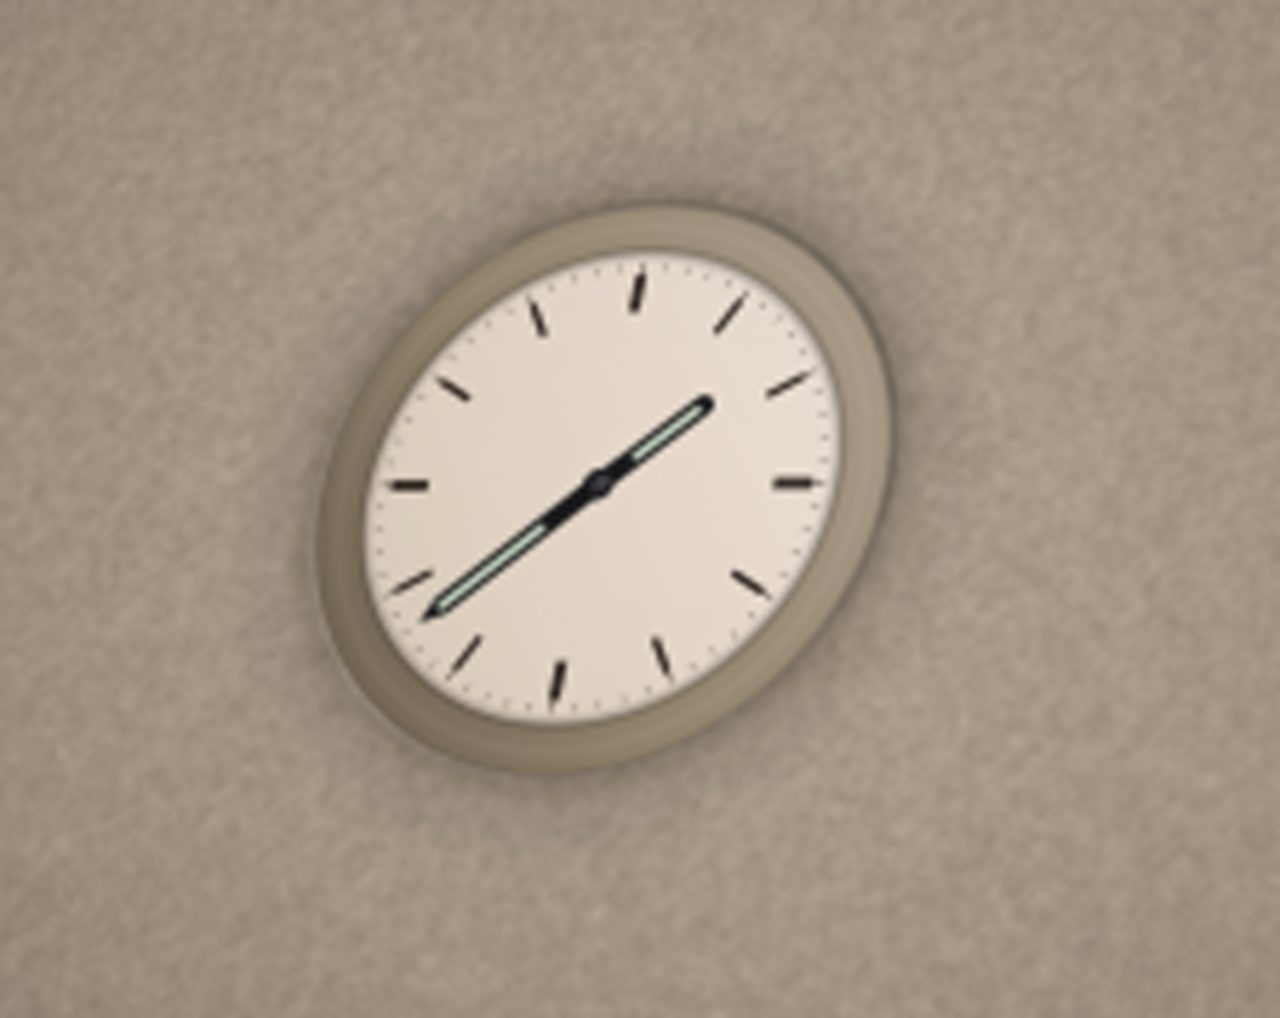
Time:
1h38
